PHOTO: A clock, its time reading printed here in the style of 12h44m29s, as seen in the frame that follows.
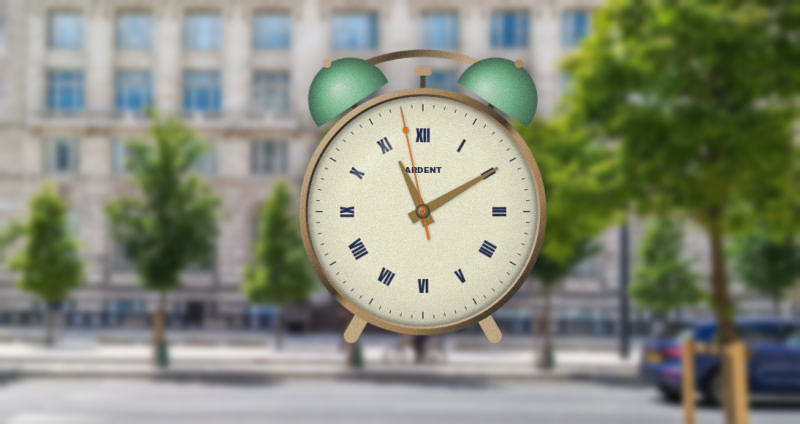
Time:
11h09m58s
